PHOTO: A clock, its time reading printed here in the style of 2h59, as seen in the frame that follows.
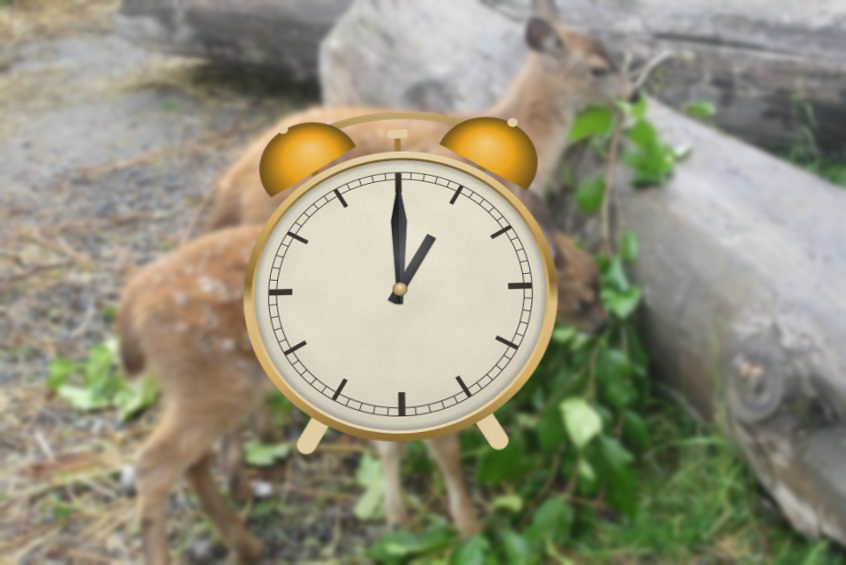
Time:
1h00
